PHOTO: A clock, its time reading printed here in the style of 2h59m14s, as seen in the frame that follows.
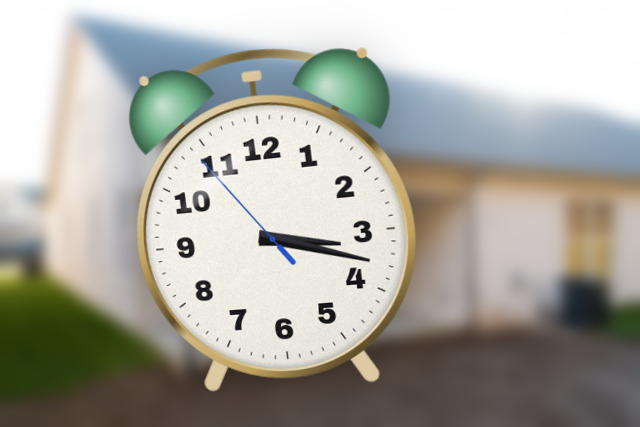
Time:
3h17m54s
